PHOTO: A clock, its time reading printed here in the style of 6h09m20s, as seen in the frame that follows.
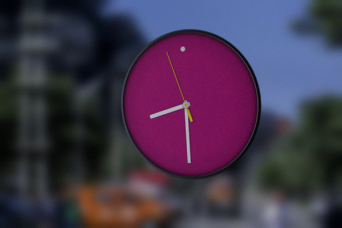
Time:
8h29m57s
